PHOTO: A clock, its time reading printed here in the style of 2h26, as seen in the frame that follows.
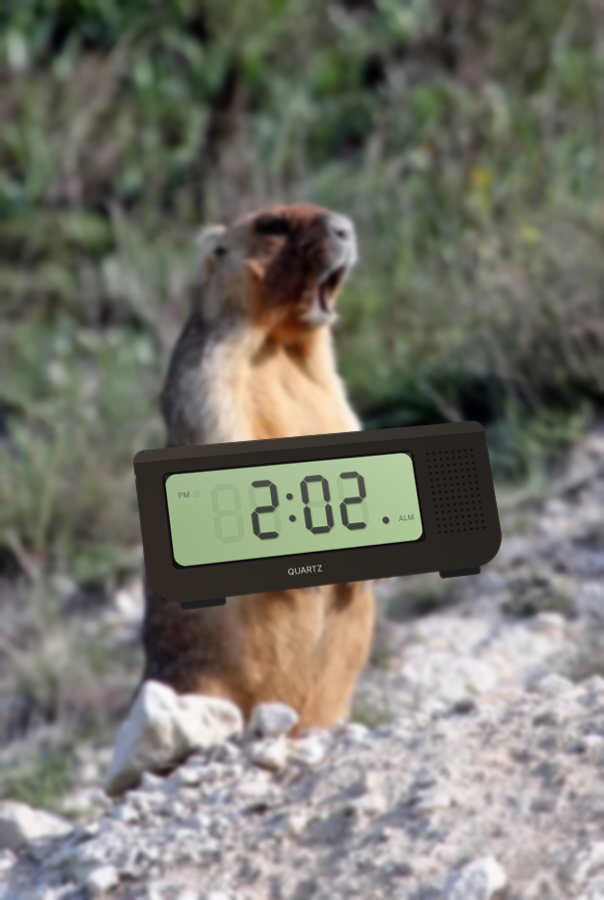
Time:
2h02
